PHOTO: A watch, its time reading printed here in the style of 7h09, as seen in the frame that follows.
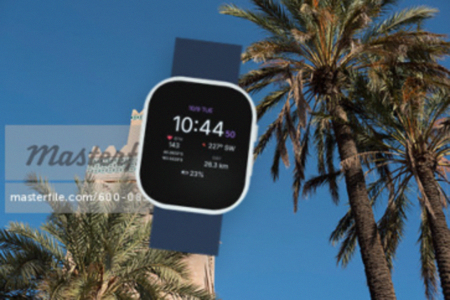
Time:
10h44
